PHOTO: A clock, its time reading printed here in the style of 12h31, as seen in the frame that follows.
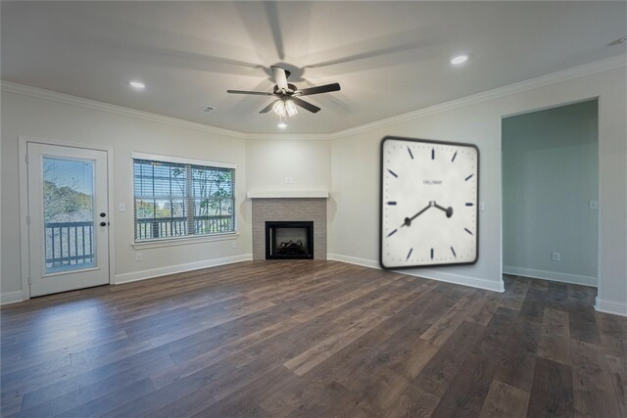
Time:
3h40
